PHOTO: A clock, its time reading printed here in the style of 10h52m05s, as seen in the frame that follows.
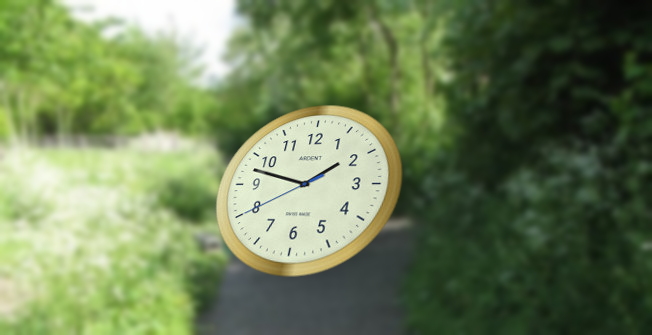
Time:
1h47m40s
